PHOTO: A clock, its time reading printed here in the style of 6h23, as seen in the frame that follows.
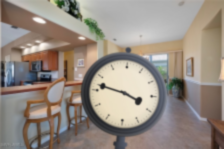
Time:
3h47
